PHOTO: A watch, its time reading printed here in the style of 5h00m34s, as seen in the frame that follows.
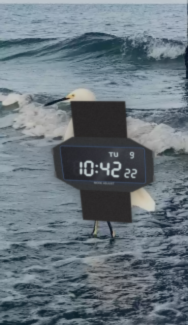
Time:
10h42m22s
